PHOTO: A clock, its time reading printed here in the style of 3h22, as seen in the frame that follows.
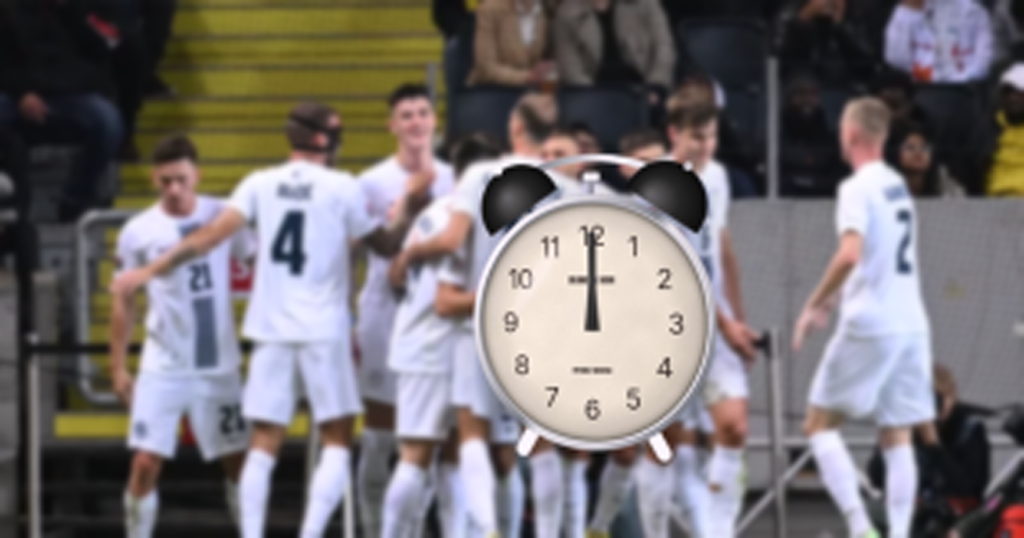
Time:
12h00
